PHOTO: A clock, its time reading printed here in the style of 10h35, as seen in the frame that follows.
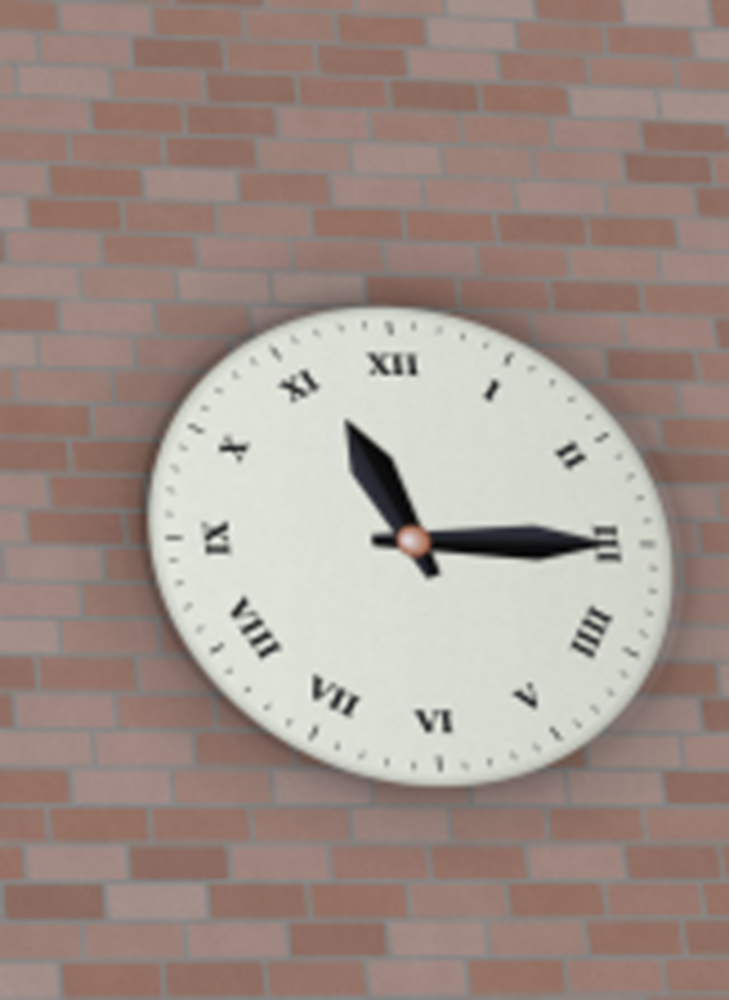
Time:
11h15
